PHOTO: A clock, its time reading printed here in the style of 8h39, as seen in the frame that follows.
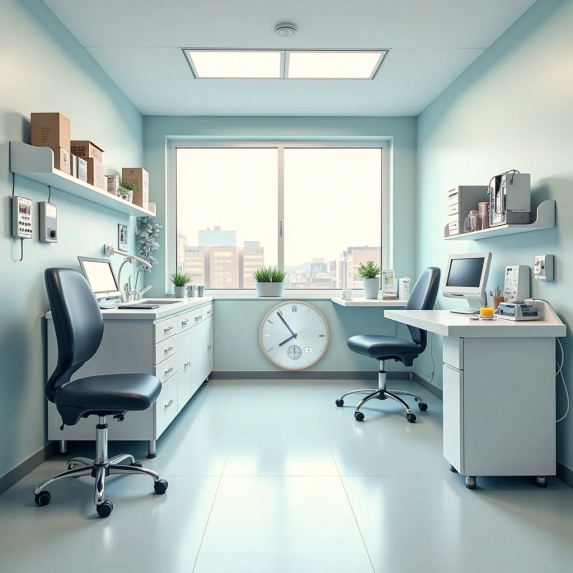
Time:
7h54
